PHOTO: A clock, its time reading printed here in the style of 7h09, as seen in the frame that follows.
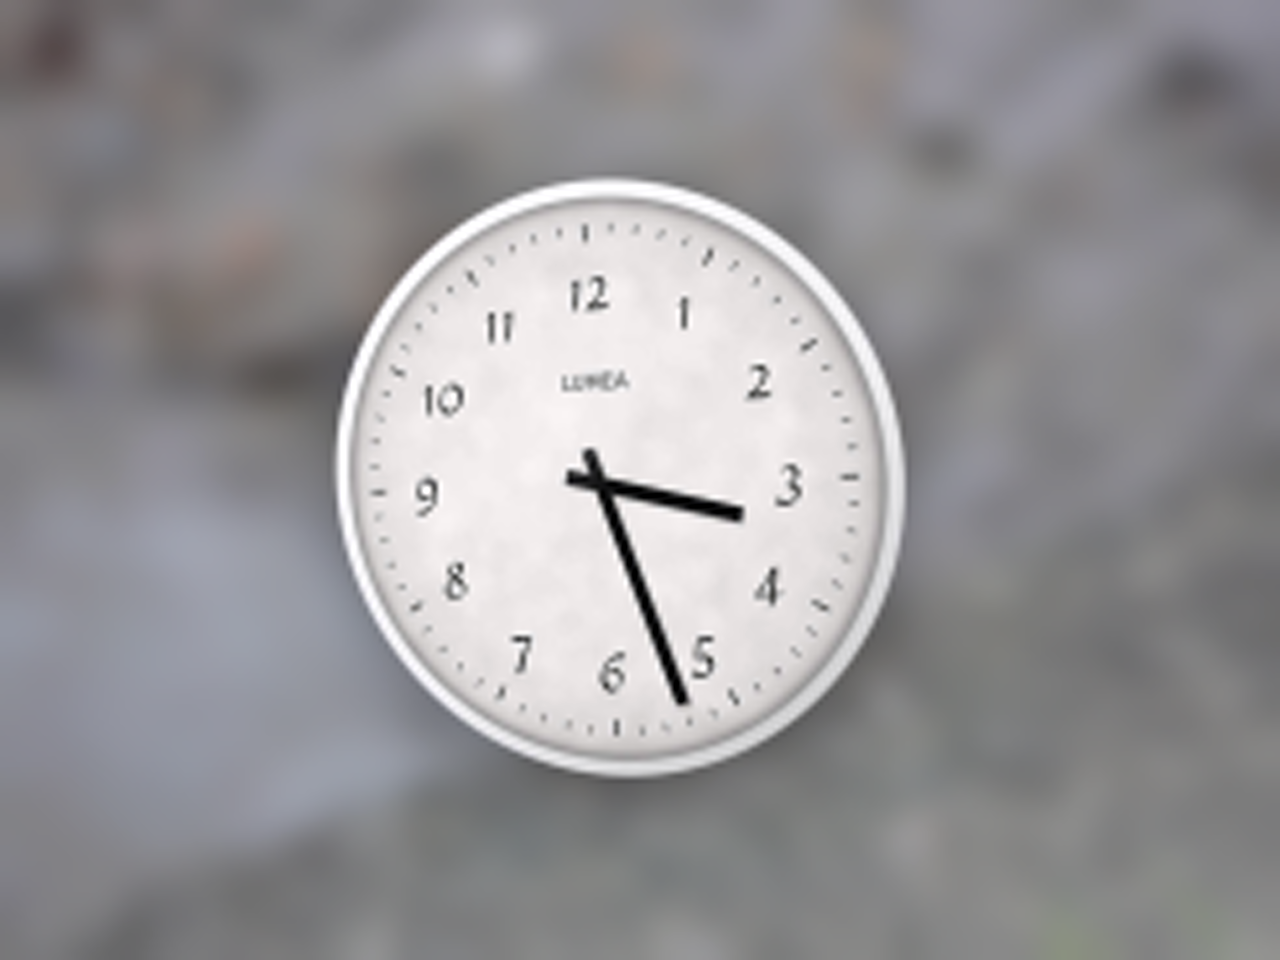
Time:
3h27
